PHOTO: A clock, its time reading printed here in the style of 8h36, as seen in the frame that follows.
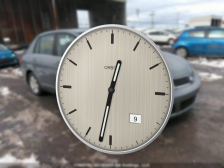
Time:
12h32
